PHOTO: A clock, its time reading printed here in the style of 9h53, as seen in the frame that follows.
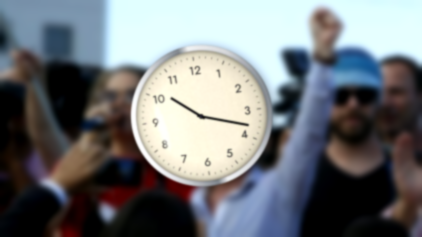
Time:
10h18
